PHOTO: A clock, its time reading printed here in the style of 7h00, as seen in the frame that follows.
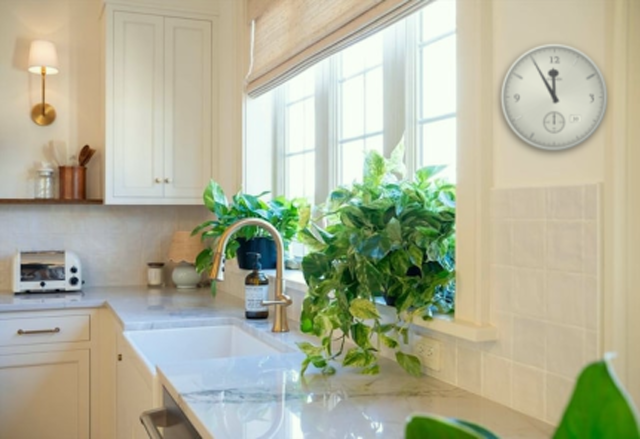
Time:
11h55
